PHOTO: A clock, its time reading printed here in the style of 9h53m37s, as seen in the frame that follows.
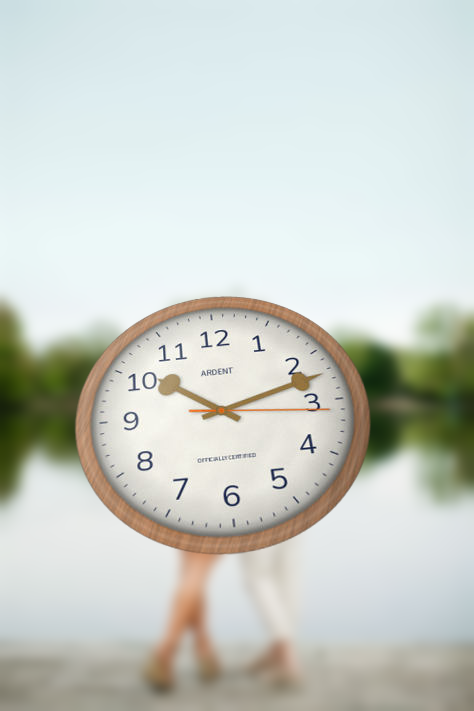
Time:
10h12m16s
